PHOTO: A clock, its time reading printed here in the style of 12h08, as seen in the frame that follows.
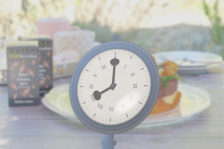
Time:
8h00
